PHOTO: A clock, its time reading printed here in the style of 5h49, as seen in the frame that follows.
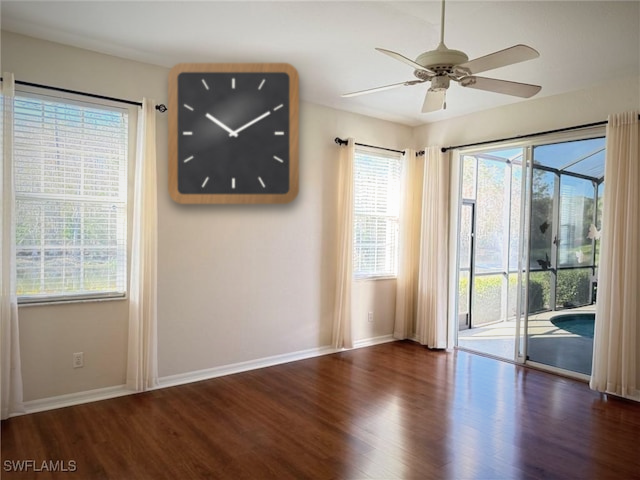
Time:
10h10
